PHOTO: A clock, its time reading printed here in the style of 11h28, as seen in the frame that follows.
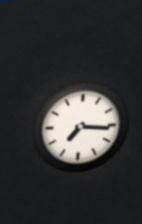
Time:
7h16
